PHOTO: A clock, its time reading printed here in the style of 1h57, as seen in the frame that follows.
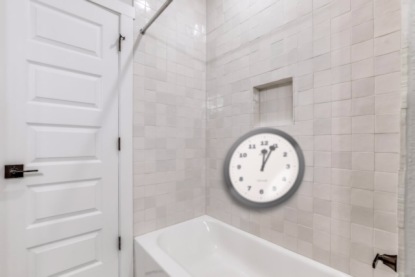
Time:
12h04
